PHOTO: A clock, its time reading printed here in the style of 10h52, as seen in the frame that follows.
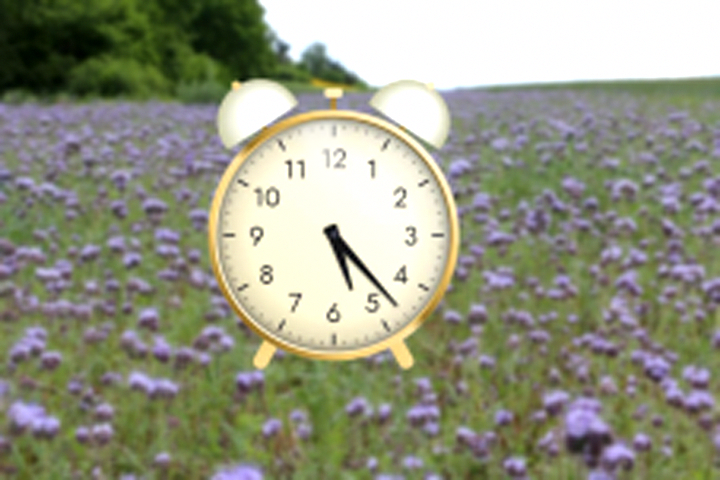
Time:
5h23
